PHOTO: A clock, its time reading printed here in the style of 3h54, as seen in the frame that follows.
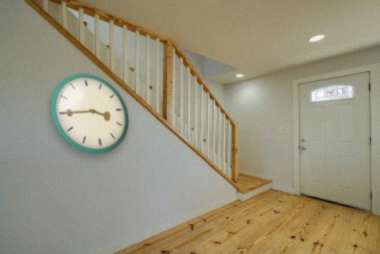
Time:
3h45
